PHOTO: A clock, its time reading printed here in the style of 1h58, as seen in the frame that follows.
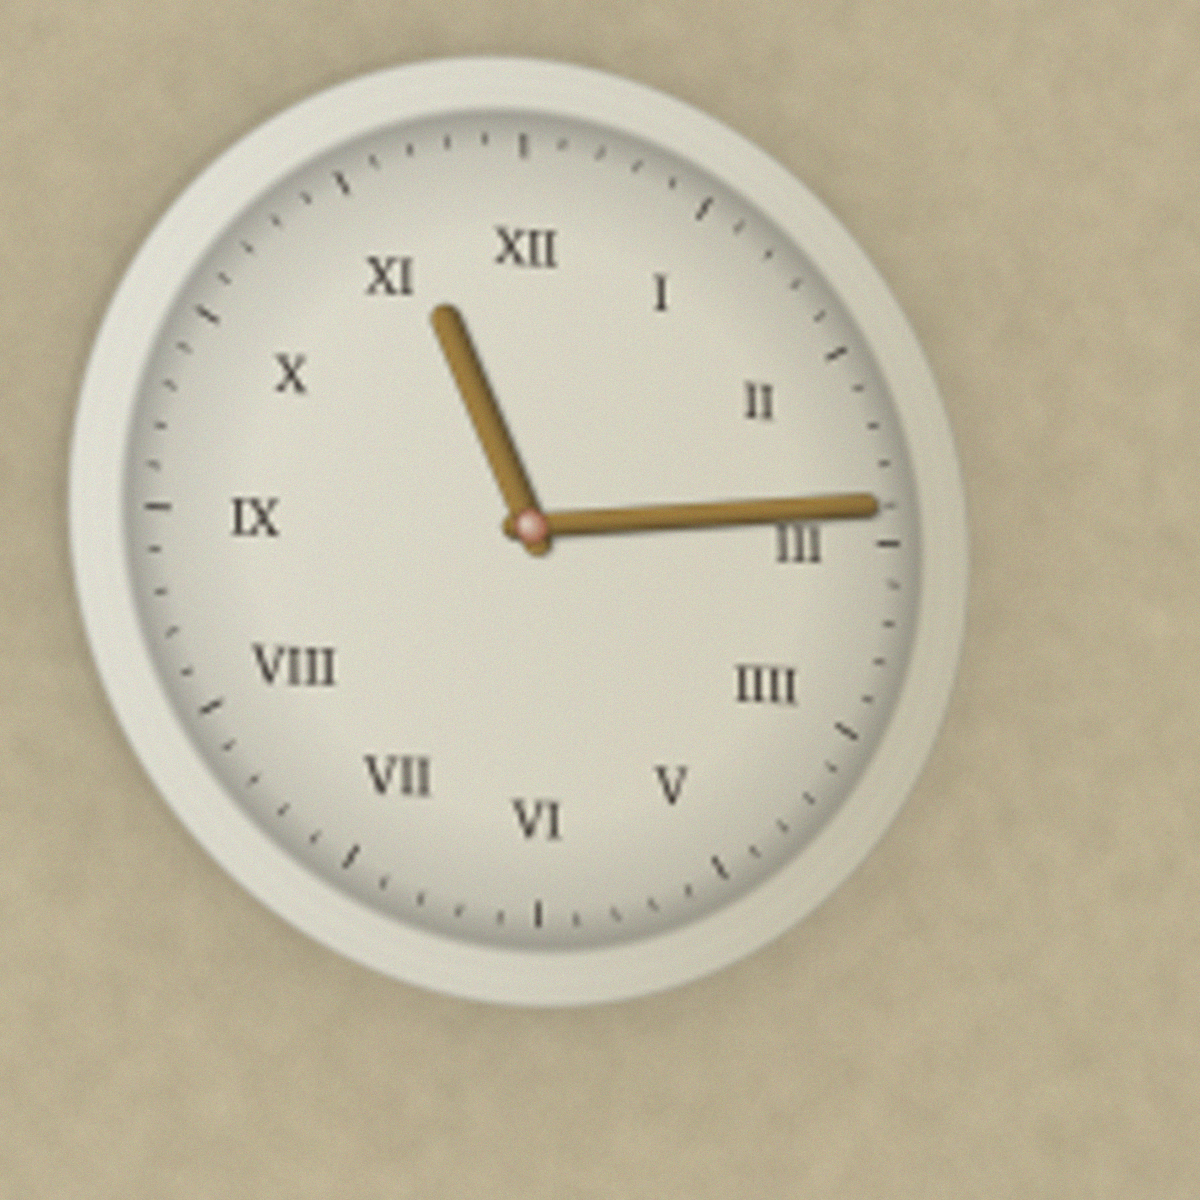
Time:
11h14
